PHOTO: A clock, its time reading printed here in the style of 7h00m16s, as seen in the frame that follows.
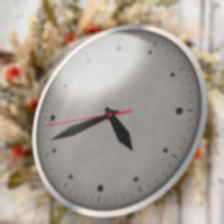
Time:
4h41m44s
